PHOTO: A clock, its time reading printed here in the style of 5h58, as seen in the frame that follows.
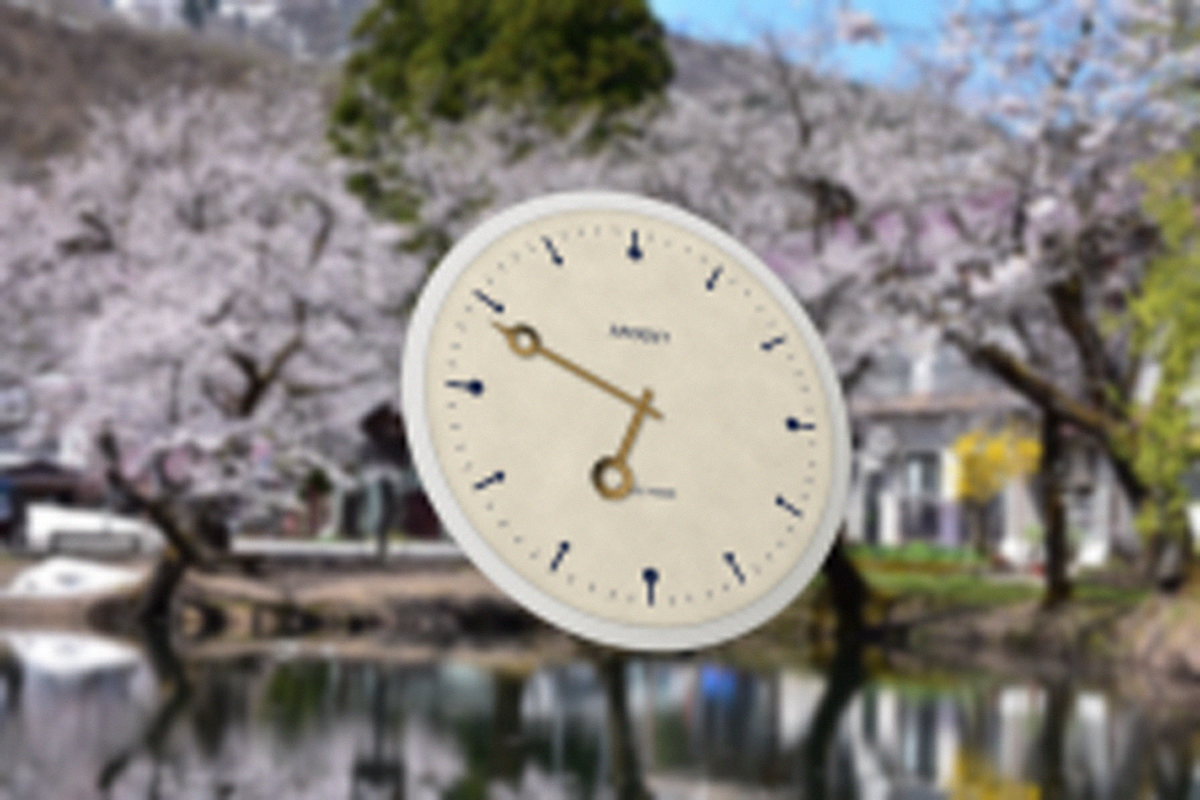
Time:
6h49
